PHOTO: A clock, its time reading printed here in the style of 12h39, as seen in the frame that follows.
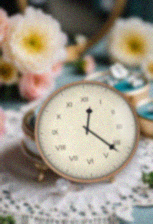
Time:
12h22
